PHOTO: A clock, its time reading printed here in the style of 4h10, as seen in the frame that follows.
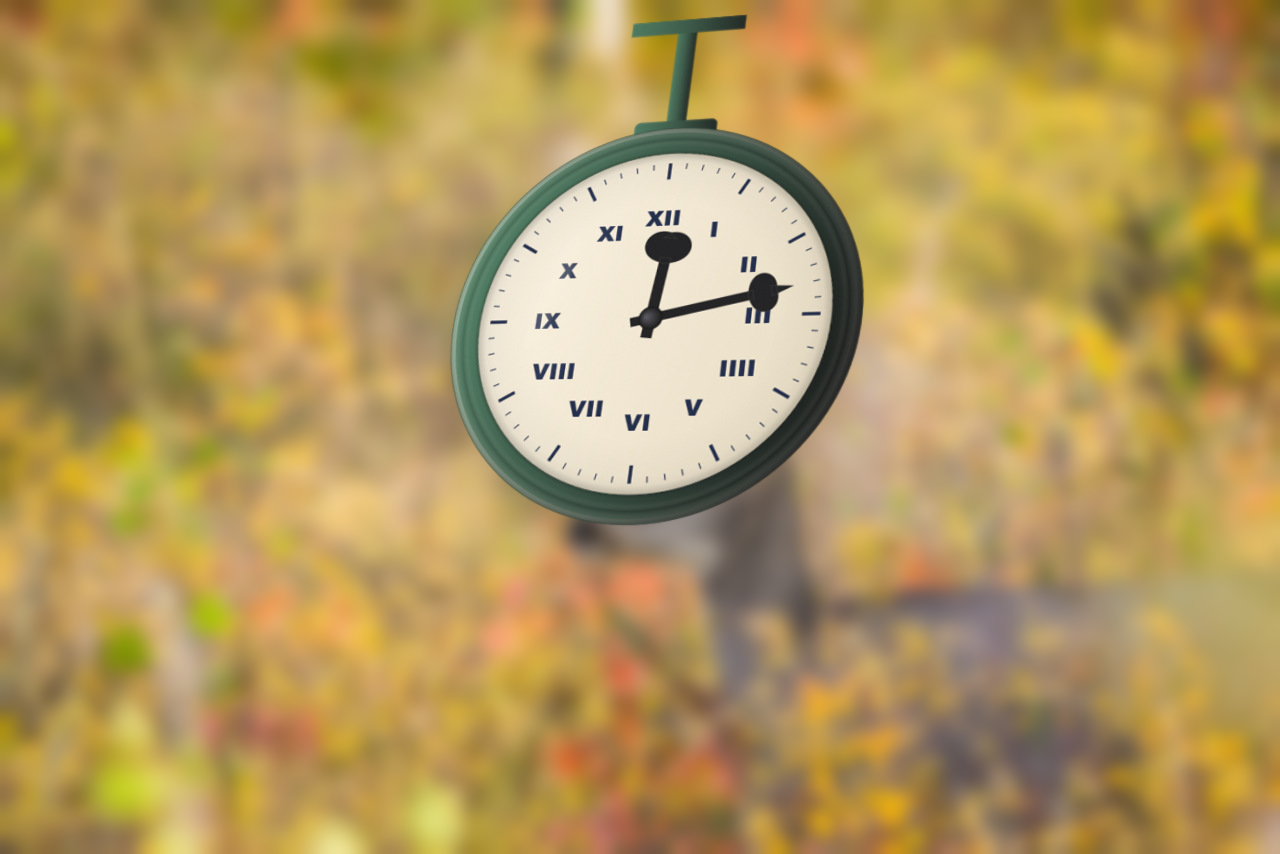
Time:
12h13
